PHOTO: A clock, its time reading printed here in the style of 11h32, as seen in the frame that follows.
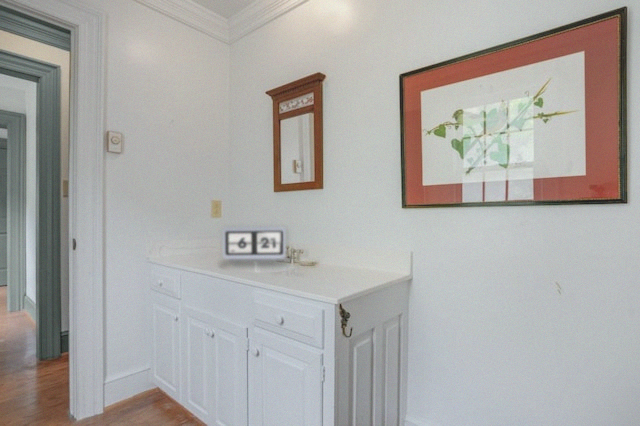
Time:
6h21
